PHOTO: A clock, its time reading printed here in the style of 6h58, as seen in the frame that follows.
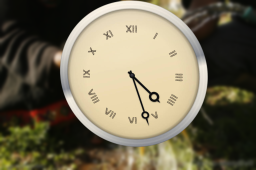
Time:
4h27
